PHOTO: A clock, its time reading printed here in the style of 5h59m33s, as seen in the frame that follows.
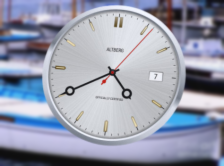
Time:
4h40m06s
